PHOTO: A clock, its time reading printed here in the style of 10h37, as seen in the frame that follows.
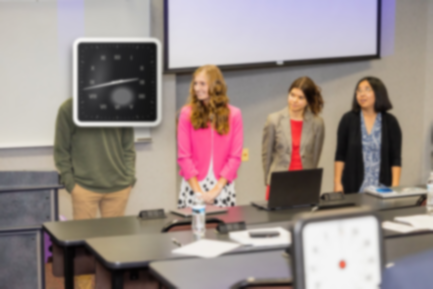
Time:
2h43
